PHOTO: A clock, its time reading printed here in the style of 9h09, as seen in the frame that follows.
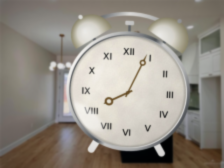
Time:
8h04
